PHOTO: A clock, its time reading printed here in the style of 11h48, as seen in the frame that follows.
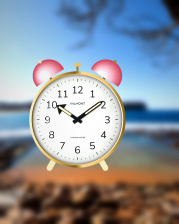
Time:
10h09
